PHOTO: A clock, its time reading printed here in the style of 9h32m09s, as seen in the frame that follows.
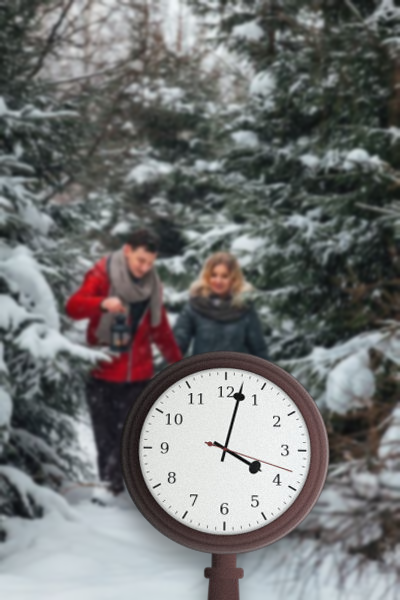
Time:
4h02m18s
